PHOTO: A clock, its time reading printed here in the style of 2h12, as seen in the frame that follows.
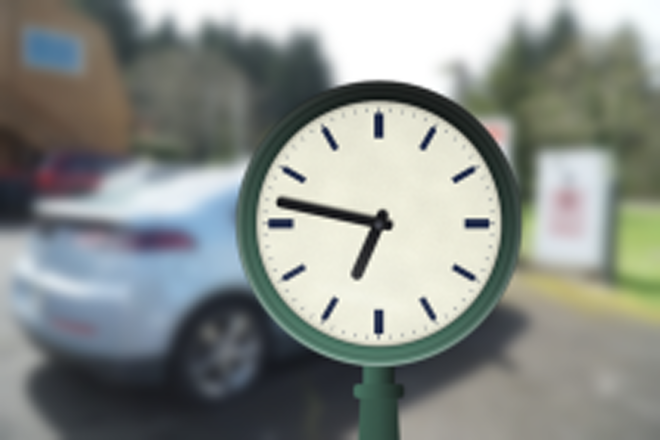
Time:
6h47
